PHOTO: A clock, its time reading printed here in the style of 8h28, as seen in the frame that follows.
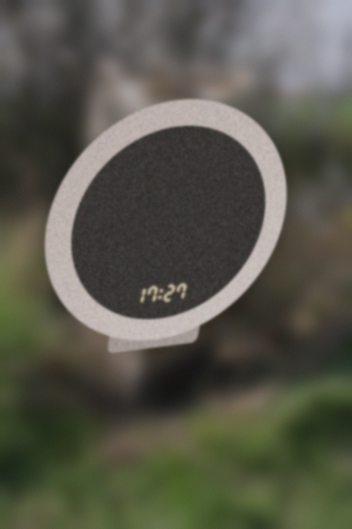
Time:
17h27
